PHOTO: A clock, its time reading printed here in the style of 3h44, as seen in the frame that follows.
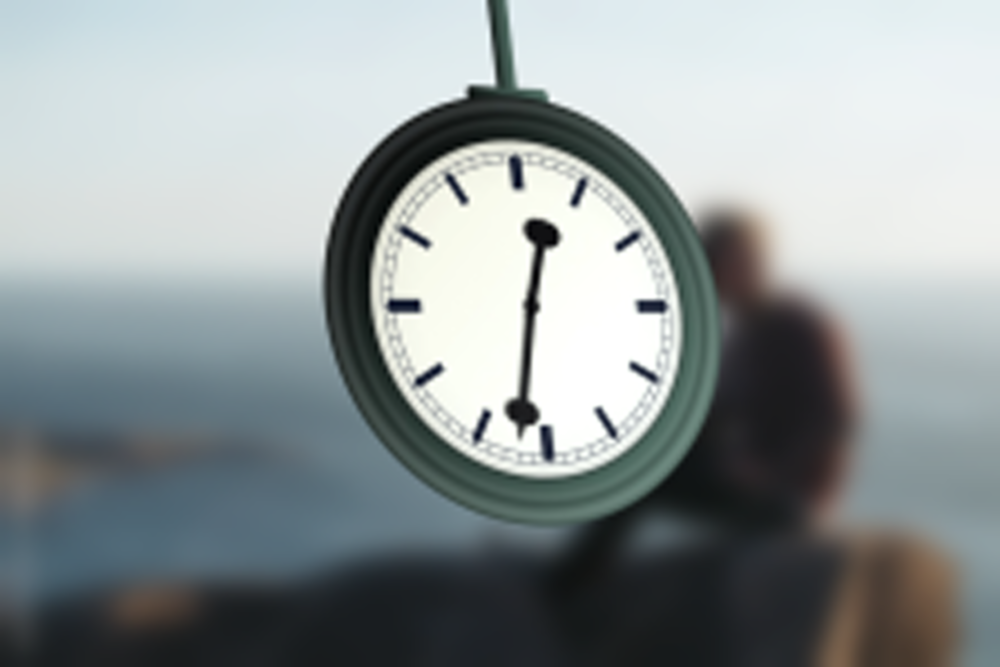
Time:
12h32
